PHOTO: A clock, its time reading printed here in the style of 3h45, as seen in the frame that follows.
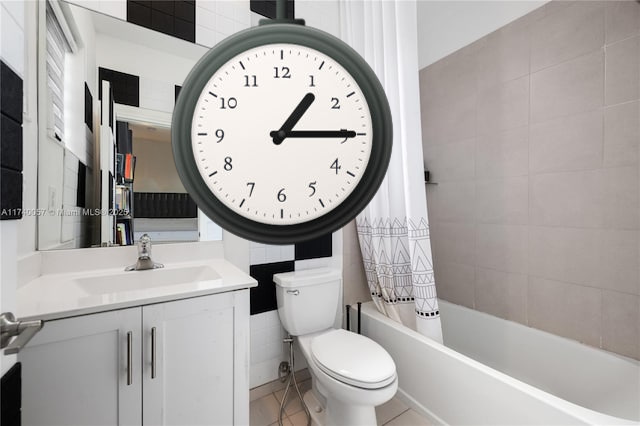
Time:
1h15
